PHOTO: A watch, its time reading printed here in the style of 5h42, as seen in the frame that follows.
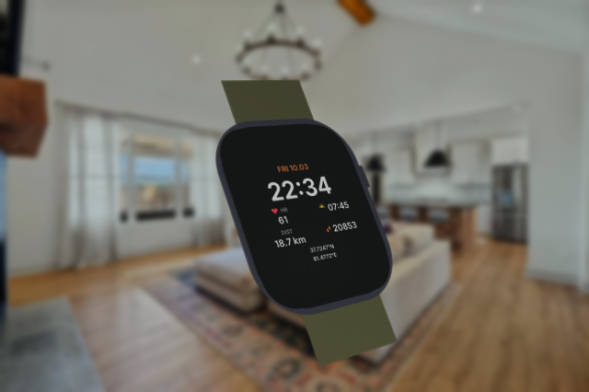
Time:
22h34
